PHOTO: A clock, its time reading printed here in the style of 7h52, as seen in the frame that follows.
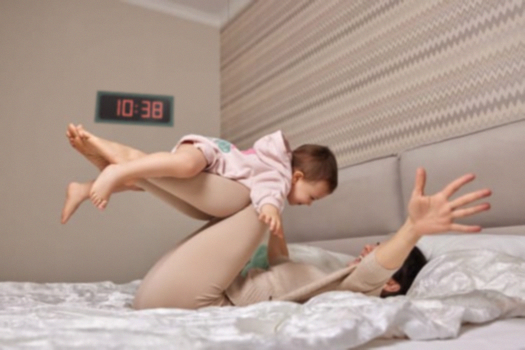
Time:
10h38
